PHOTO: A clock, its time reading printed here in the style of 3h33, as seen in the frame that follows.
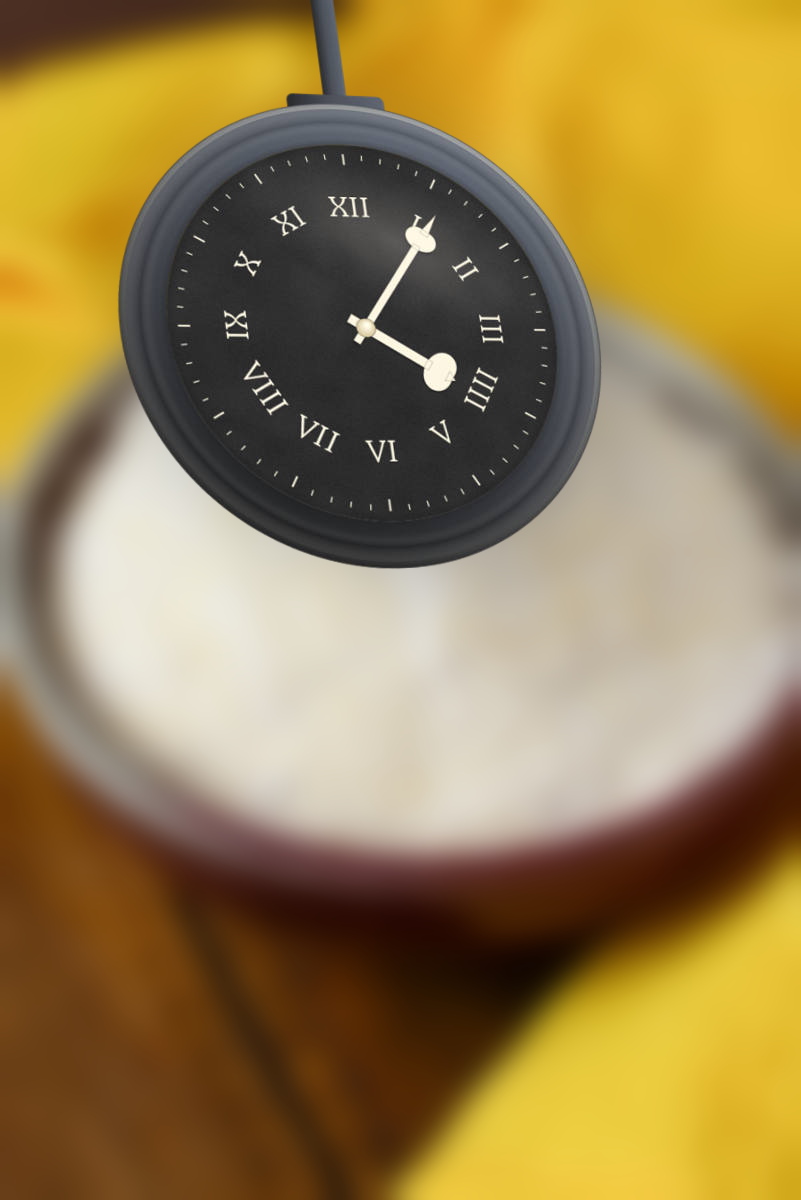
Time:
4h06
